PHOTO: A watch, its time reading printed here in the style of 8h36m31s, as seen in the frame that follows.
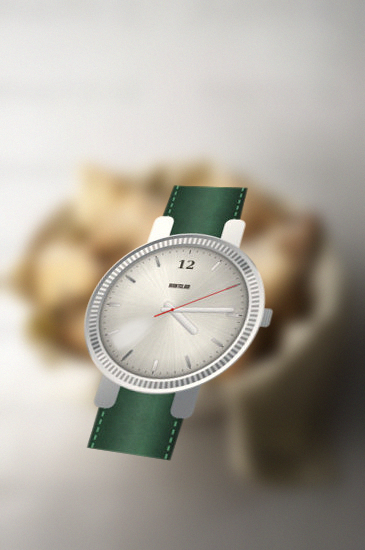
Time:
4h14m10s
